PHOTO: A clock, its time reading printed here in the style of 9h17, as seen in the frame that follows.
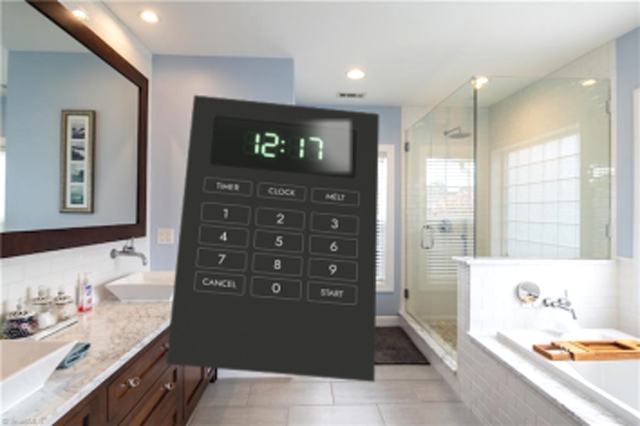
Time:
12h17
